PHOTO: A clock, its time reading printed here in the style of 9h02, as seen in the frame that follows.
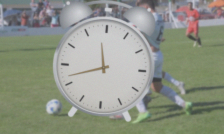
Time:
11h42
